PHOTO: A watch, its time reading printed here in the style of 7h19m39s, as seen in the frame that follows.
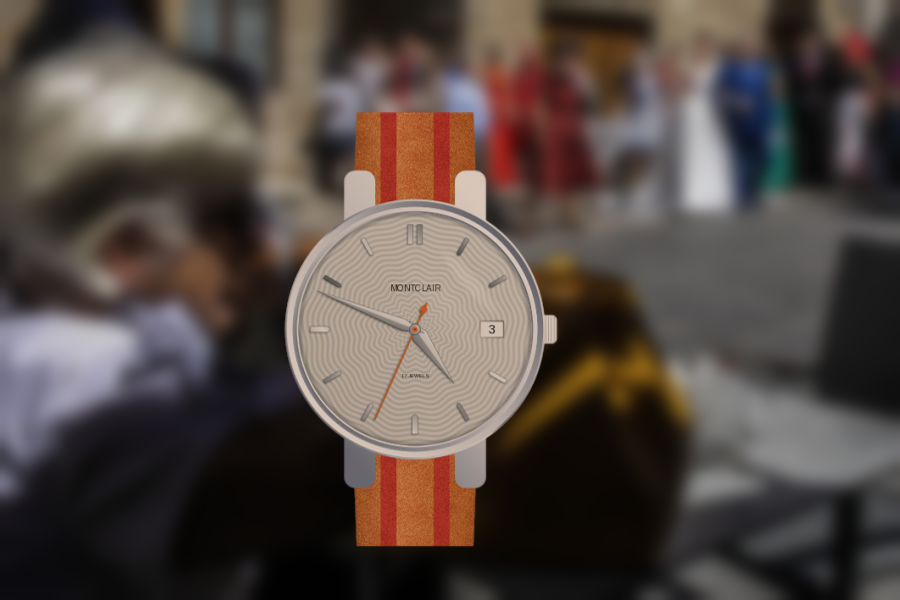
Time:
4h48m34s
